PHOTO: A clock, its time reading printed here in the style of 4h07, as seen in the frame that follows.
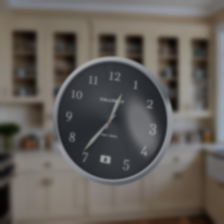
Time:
12h36
